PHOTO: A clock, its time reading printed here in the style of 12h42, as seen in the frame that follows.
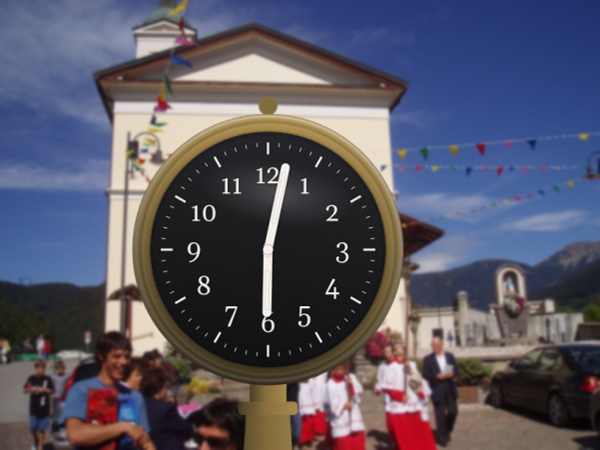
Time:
6h02
